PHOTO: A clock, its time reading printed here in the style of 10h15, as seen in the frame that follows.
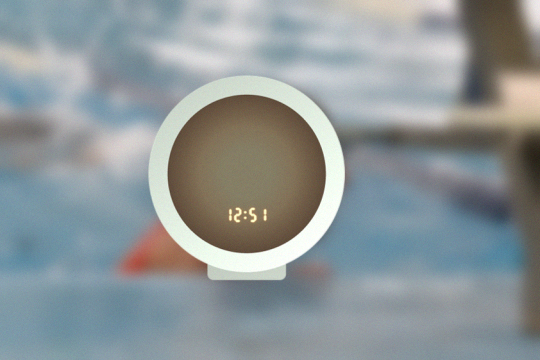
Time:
12h51
